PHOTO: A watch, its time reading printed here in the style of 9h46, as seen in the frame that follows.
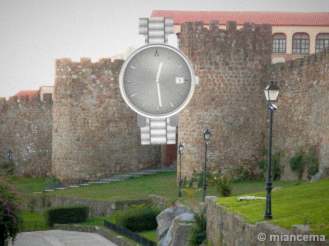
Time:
12h29
